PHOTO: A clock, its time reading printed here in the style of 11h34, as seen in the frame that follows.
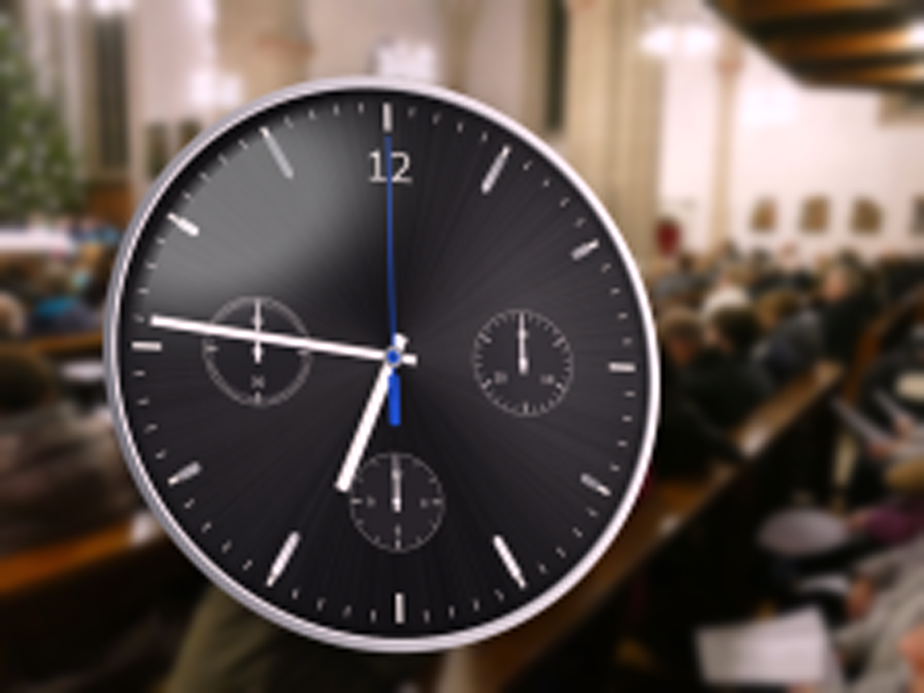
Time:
6h46
